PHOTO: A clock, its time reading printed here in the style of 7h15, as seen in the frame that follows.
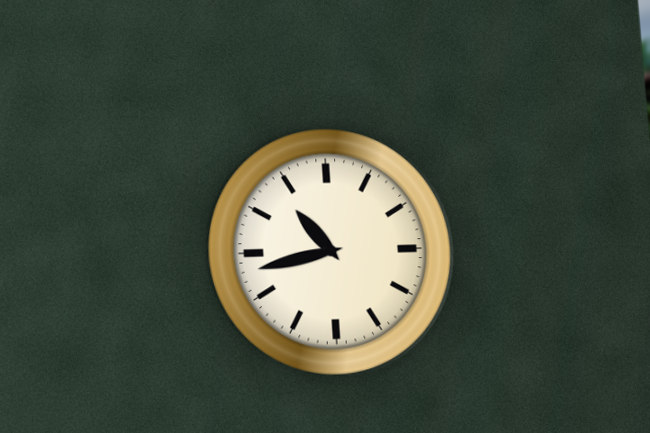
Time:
10h43
